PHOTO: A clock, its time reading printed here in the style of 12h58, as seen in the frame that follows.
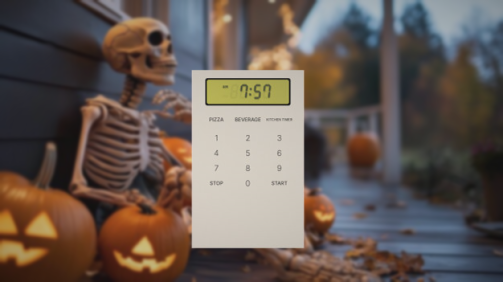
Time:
7h57
